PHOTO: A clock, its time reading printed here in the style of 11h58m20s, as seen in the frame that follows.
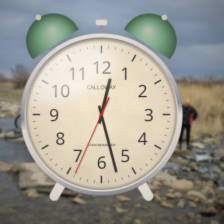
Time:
12h27m34s
